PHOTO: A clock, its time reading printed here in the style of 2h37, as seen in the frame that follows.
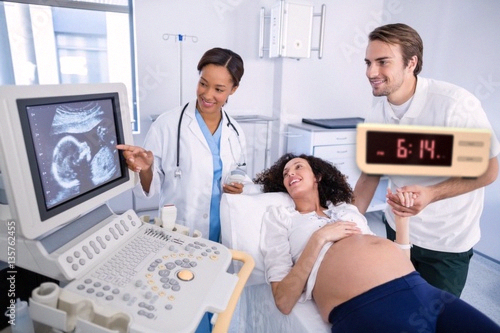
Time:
6h14
